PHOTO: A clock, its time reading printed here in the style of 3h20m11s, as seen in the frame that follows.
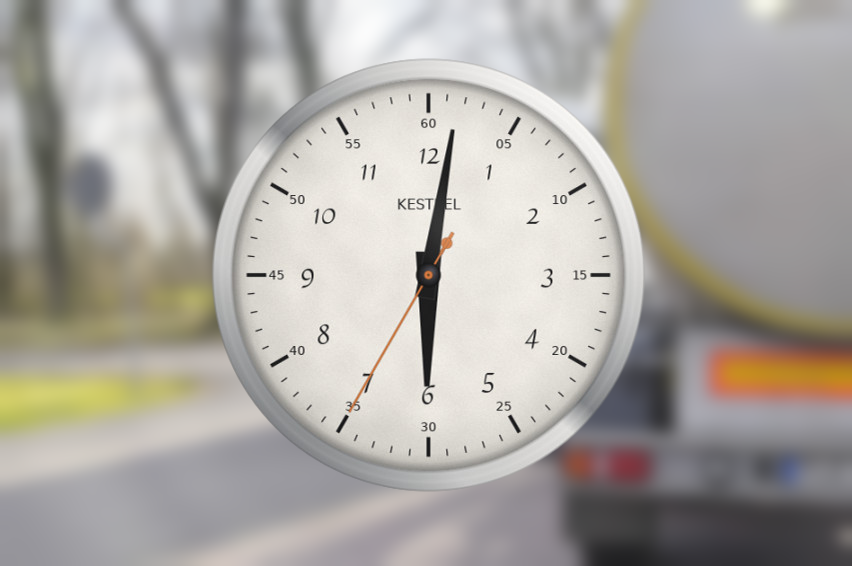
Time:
6h01m35s
